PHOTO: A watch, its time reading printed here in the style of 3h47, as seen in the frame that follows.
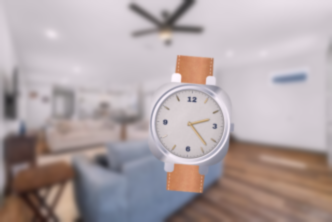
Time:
2h23
